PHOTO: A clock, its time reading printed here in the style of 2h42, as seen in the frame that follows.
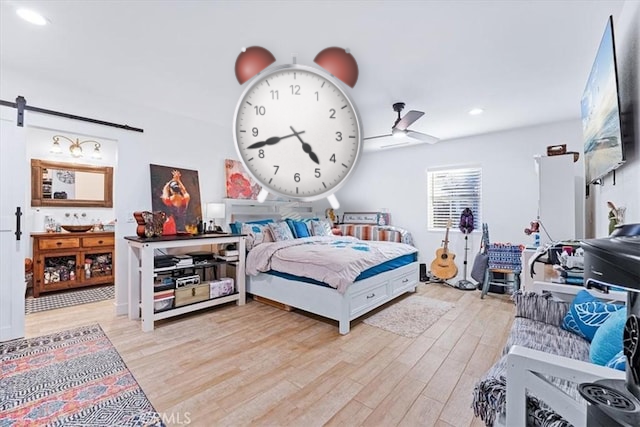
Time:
4h42
